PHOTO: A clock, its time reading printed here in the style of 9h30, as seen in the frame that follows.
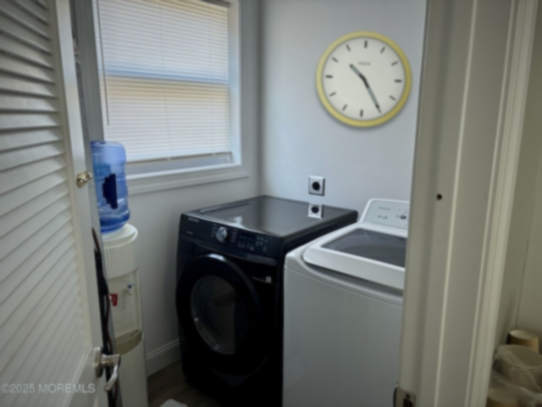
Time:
10h25
